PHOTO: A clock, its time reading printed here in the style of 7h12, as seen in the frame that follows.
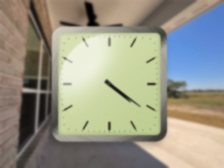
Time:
4h21
